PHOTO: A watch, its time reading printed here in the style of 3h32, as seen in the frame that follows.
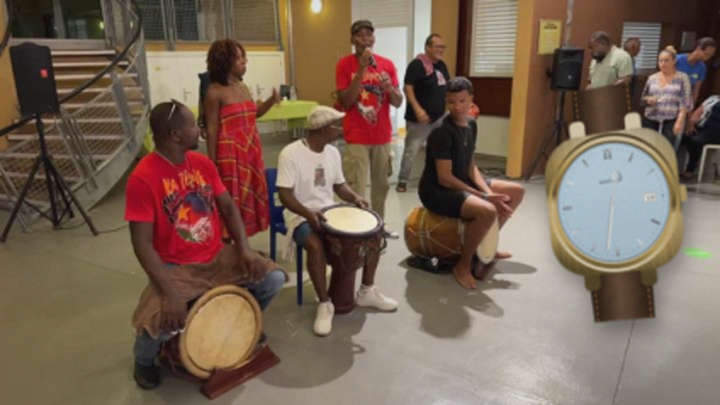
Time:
12h32
